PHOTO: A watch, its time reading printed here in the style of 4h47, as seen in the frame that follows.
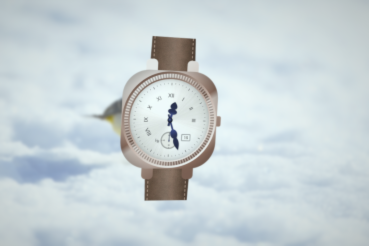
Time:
12h27
